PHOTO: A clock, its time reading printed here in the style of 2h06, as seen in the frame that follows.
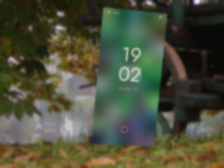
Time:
19h02
